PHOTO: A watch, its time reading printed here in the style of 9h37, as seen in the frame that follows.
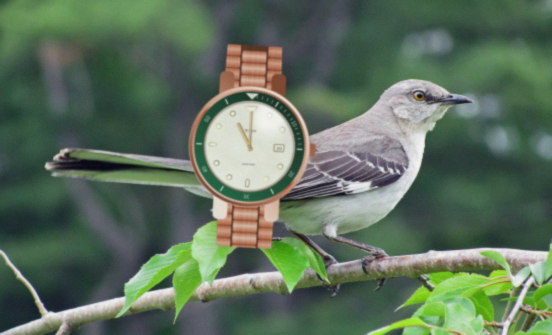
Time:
11h00
